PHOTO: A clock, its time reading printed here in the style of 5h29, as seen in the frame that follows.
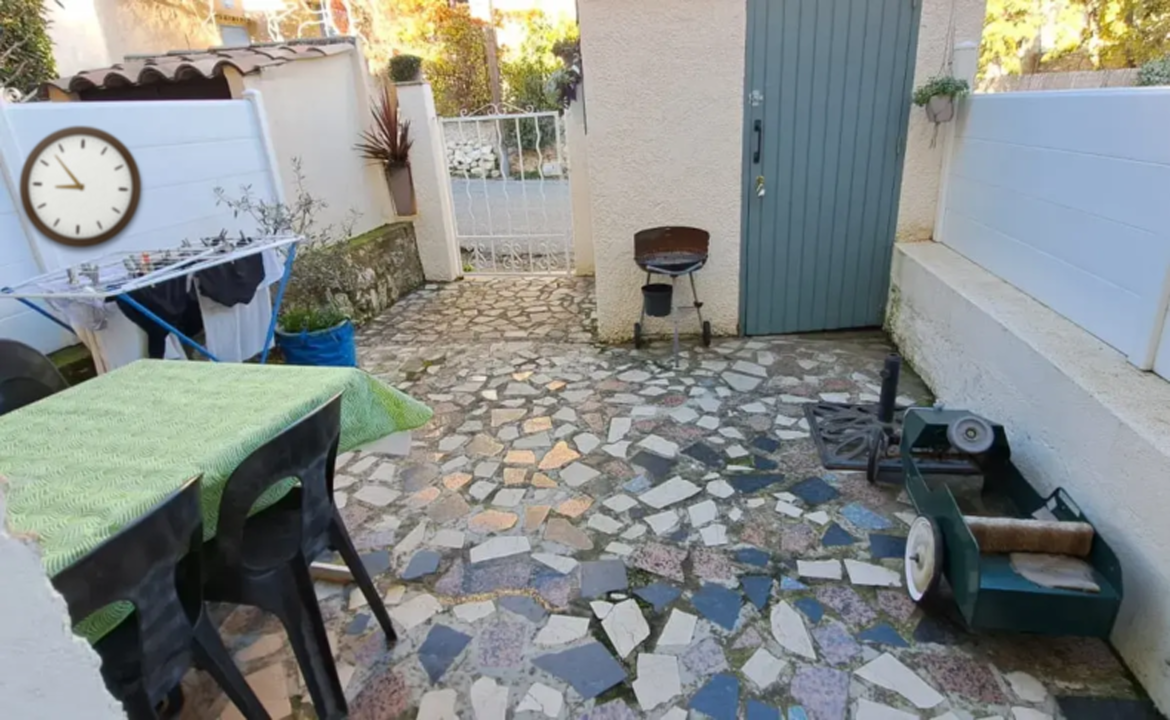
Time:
8h53
